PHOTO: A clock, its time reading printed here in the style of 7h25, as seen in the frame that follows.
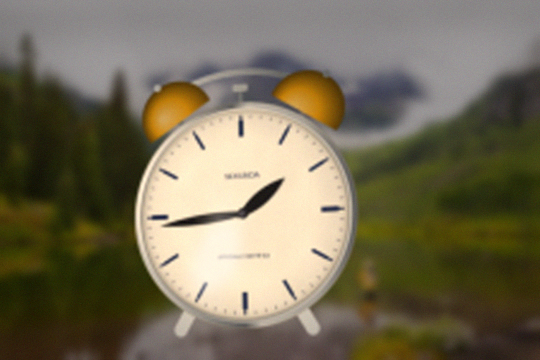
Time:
1h44
